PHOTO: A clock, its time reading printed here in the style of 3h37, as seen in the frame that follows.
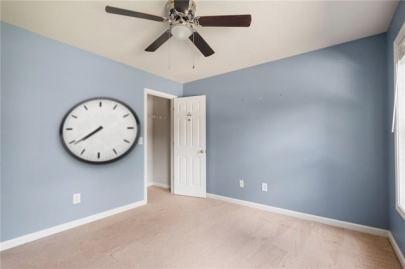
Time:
7h39
